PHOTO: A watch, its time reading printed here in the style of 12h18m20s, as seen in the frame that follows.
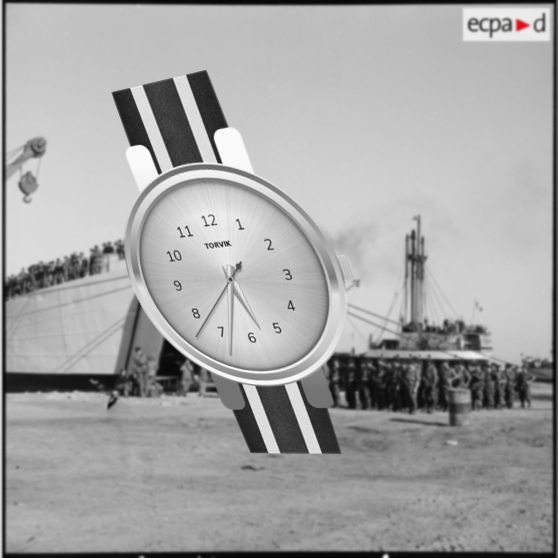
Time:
5h33m38s
